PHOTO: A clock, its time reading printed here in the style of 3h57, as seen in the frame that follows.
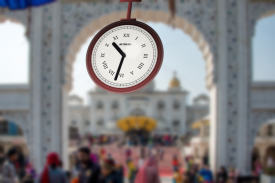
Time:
10h32
